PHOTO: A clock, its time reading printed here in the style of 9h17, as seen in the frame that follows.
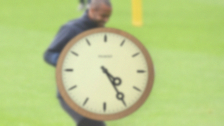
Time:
4h25
